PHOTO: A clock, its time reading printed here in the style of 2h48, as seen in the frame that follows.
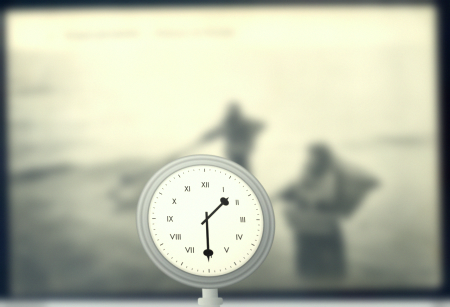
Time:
1h30
